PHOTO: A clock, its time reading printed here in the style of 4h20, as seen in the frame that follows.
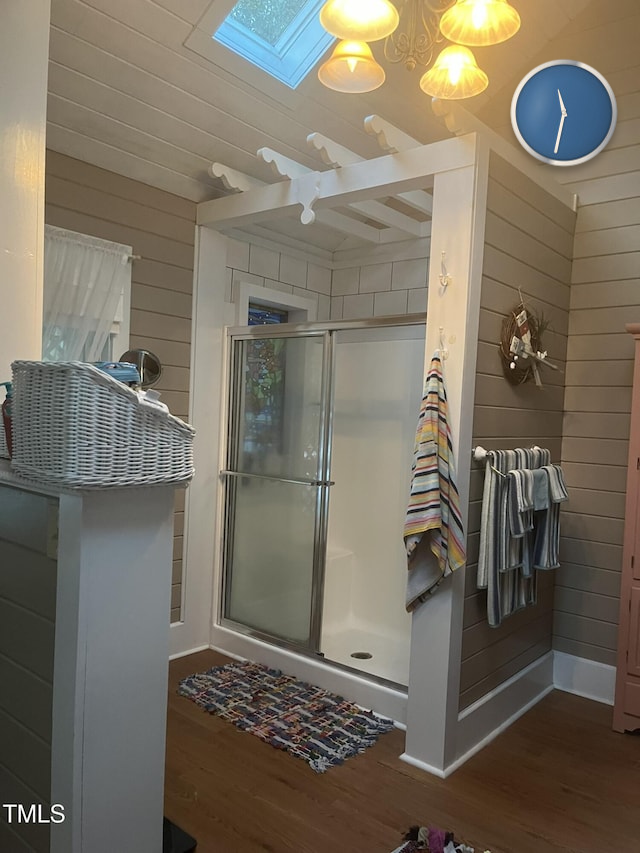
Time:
11h32
